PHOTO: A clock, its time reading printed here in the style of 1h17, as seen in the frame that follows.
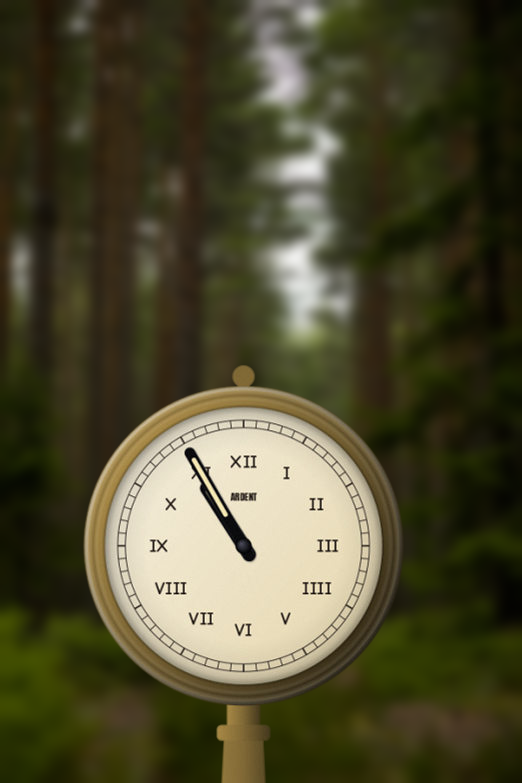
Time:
10h55
